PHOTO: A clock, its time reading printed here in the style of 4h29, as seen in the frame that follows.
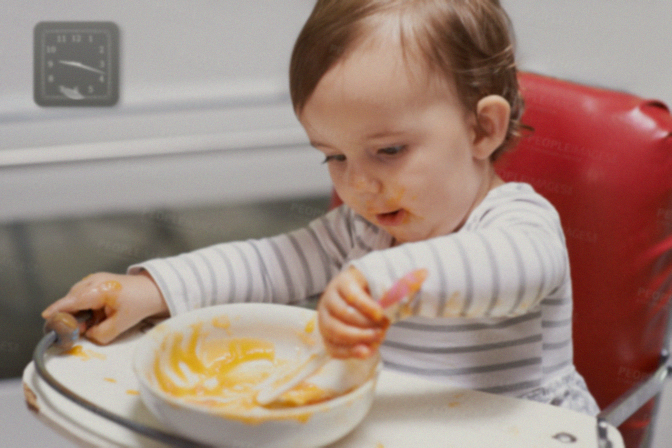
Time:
9h18
